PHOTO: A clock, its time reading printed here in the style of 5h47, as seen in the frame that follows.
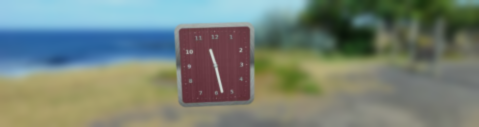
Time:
11h28
